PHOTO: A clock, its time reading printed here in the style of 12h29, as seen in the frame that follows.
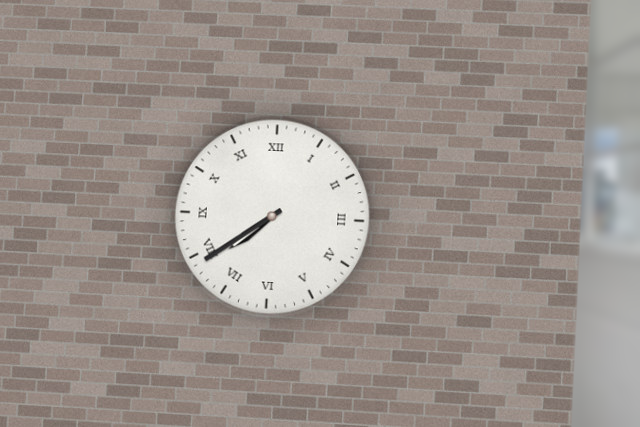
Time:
7h39
